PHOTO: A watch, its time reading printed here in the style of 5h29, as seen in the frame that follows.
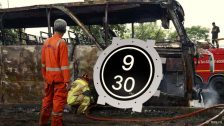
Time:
9h30
